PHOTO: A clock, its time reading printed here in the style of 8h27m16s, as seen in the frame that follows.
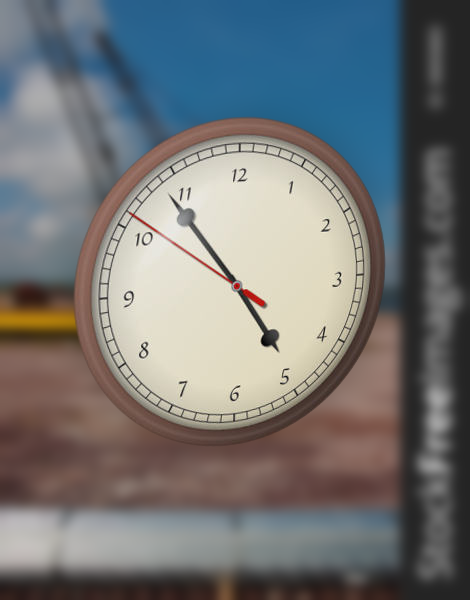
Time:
4h53m51s
